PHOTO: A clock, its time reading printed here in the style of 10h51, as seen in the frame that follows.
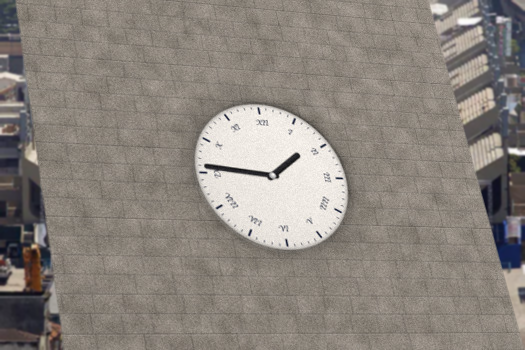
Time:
1h46
